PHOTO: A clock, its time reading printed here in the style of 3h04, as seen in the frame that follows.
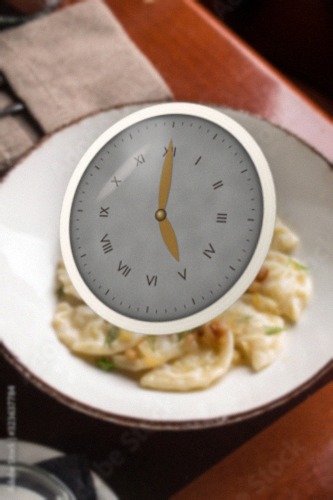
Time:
5h00
